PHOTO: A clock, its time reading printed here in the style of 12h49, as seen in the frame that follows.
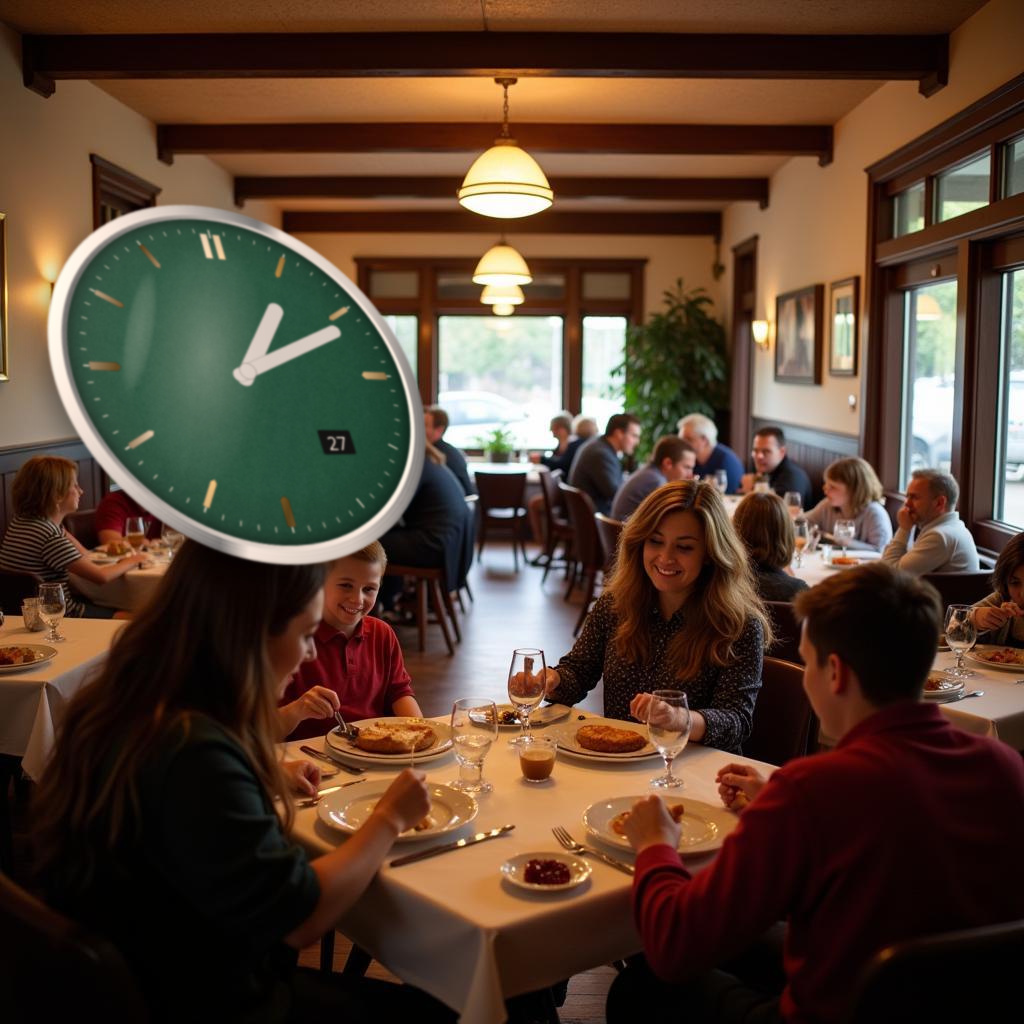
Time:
1h11
